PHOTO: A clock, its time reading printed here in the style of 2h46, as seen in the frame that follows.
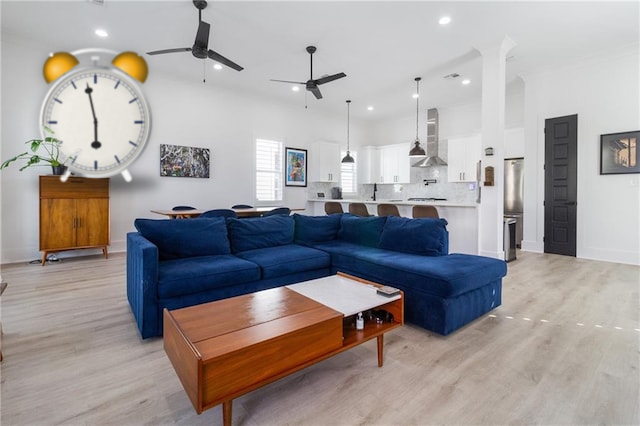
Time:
5h58
